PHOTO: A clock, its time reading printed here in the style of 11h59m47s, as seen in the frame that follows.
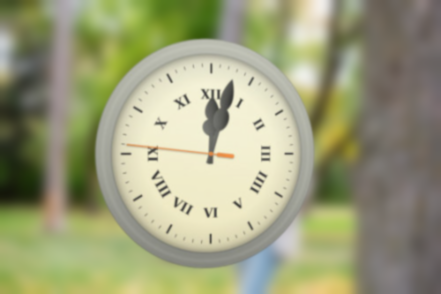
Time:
12h02m46s
